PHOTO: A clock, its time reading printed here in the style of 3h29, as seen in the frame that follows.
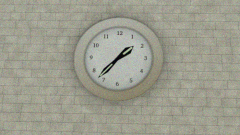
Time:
1h37
